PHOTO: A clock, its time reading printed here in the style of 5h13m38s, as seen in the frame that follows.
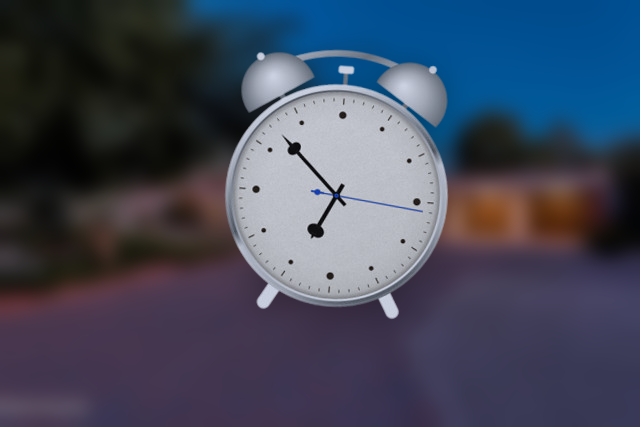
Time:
6h52m16s
